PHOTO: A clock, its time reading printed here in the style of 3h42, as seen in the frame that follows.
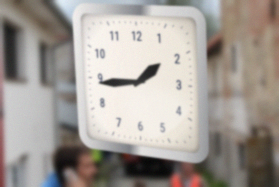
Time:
1h44
